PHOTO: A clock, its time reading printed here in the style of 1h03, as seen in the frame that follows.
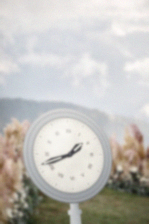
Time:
1h42
